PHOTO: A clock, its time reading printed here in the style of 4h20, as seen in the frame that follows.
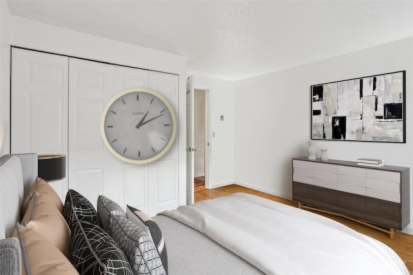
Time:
1h11
